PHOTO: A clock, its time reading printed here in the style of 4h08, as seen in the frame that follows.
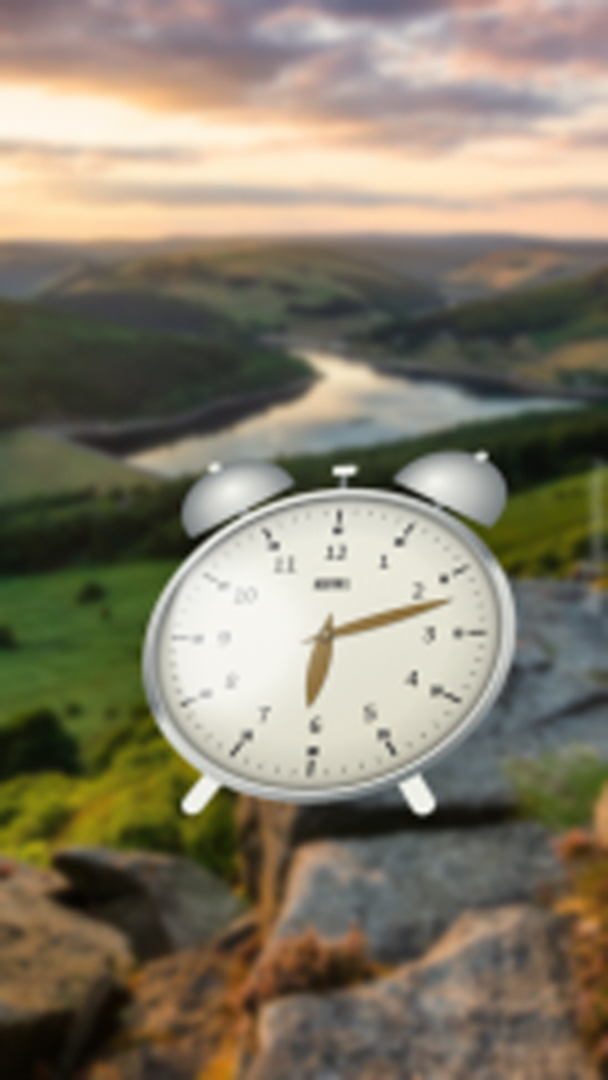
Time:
6h12
